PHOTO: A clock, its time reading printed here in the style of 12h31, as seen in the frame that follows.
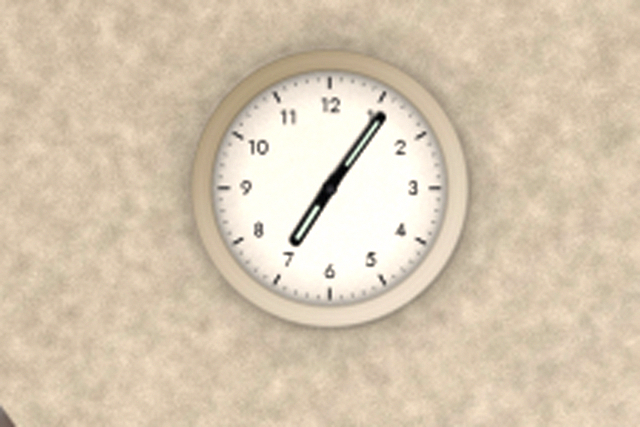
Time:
7h06
